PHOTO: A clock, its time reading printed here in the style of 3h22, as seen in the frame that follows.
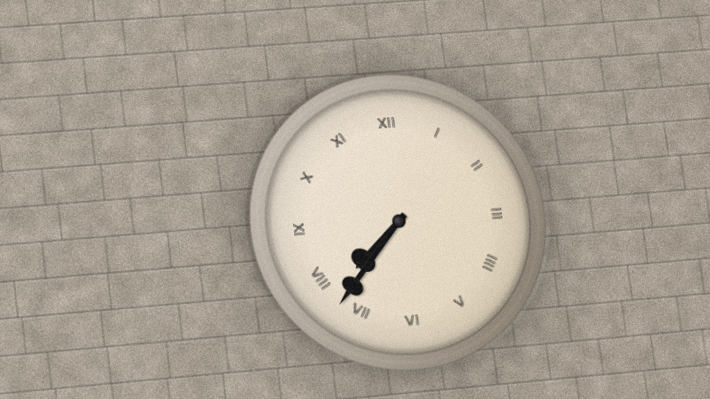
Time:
7h37
